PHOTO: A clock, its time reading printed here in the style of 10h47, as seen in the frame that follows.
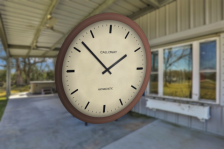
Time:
1h52
